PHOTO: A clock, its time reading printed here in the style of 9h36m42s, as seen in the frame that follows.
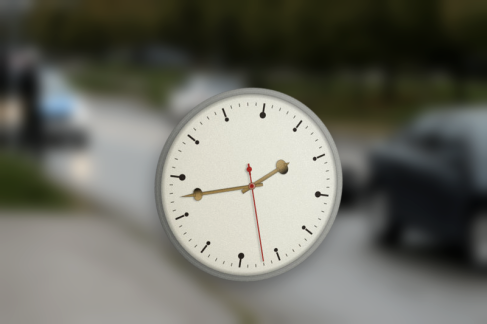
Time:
1h42m27s
